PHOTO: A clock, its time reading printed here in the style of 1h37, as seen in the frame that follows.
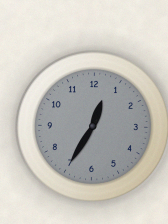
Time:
12h35
